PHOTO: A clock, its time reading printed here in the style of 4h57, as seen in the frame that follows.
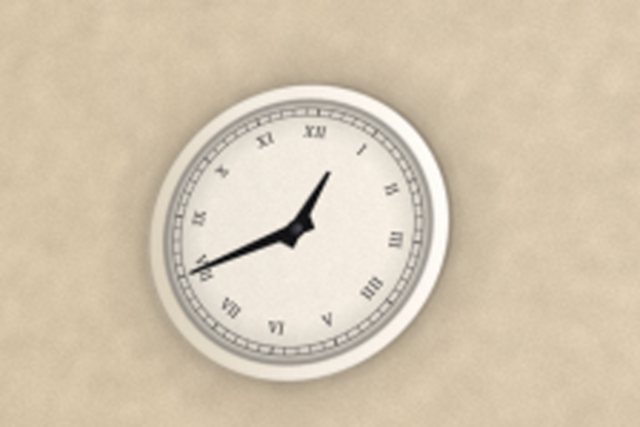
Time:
12h40
